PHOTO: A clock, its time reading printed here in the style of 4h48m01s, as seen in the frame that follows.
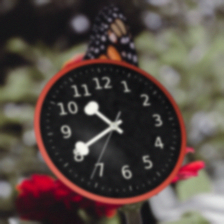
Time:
10h40m36s
